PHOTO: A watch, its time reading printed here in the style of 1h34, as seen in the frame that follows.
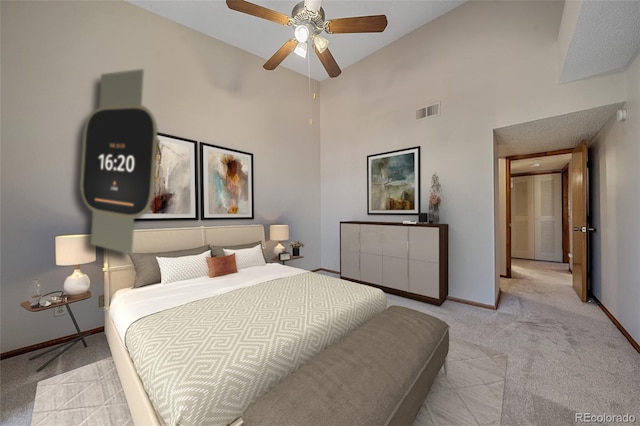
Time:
16h20
